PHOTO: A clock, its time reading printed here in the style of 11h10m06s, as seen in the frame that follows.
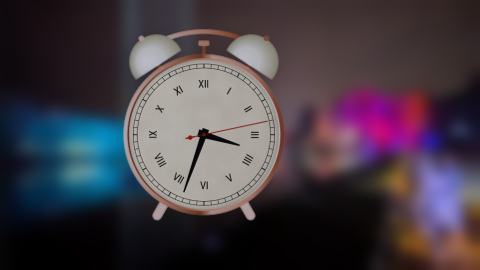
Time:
3h33m13s
